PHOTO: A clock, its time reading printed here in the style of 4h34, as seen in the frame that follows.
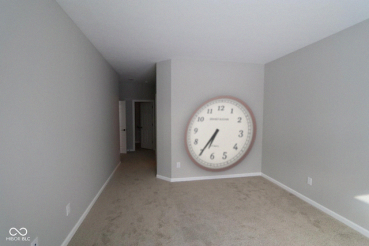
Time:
6h35
